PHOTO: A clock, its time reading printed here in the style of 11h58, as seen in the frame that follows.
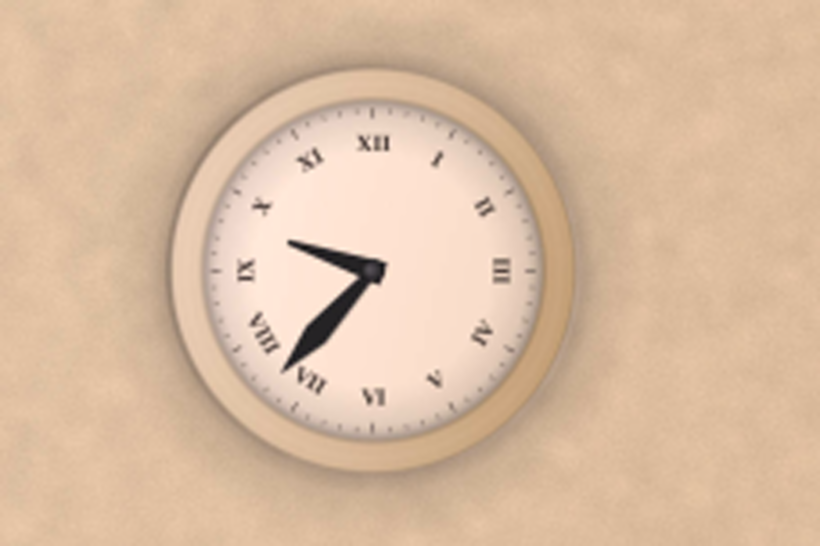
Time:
9h37
